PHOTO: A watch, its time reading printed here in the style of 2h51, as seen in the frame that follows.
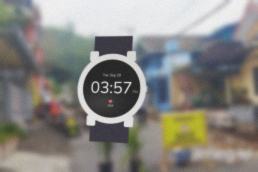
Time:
3h57
